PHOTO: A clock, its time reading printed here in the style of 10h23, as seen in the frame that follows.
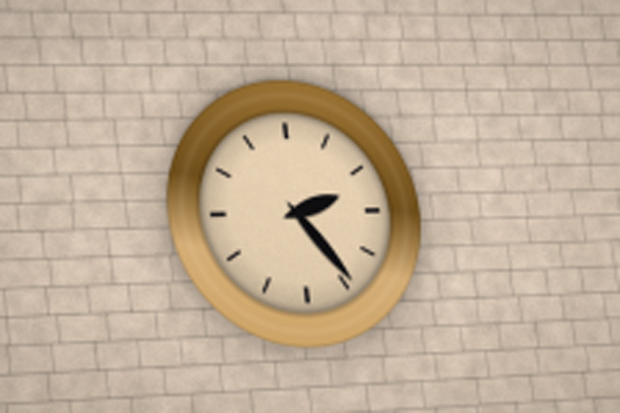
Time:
2h24
